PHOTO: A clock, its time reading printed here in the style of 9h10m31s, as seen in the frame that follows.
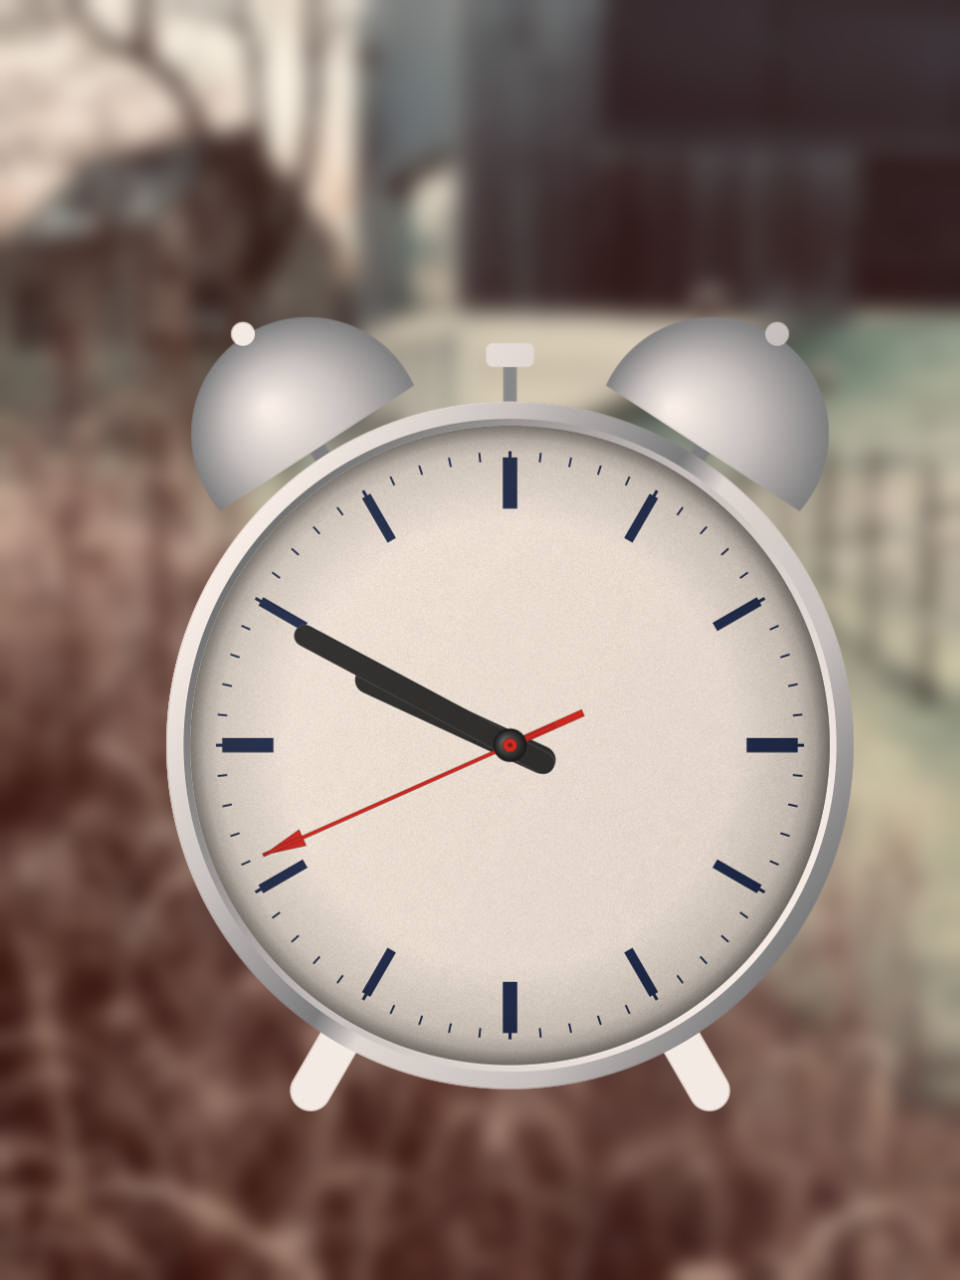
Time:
9h49m41s
